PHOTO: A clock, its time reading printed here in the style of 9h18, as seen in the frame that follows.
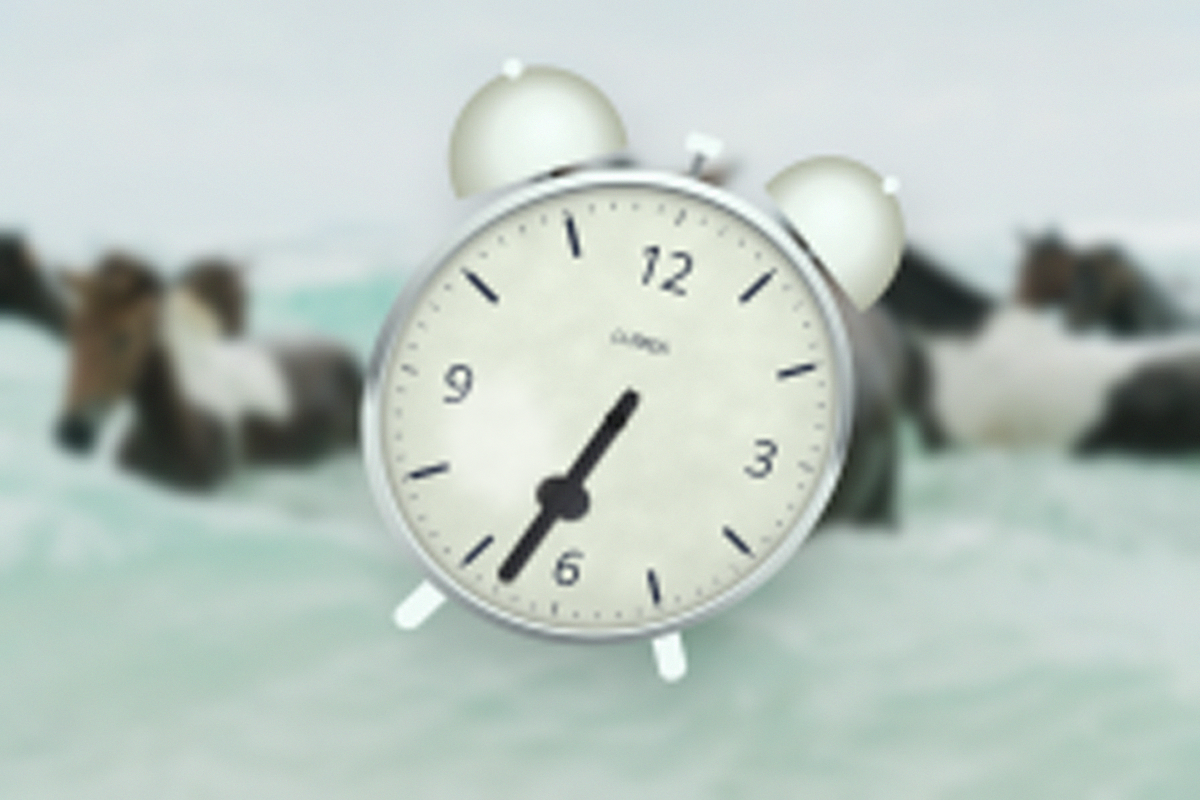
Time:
6h33
